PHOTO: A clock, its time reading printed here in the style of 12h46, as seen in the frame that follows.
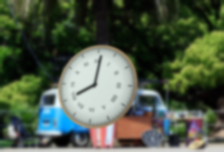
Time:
8h01
